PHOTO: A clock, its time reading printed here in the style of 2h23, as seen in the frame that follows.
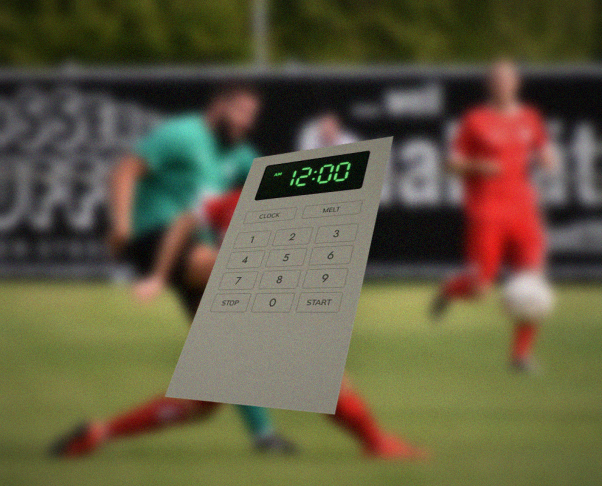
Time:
12h00
